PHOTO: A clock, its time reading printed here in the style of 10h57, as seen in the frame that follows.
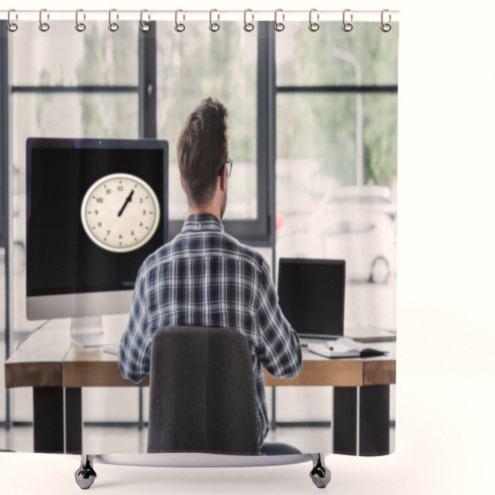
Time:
1h05
